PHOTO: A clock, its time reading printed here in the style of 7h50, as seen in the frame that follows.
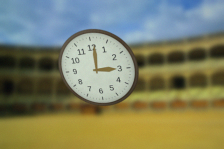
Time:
3h01
